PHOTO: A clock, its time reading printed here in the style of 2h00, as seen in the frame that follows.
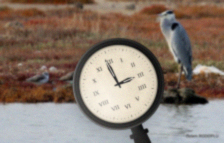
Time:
2h59
